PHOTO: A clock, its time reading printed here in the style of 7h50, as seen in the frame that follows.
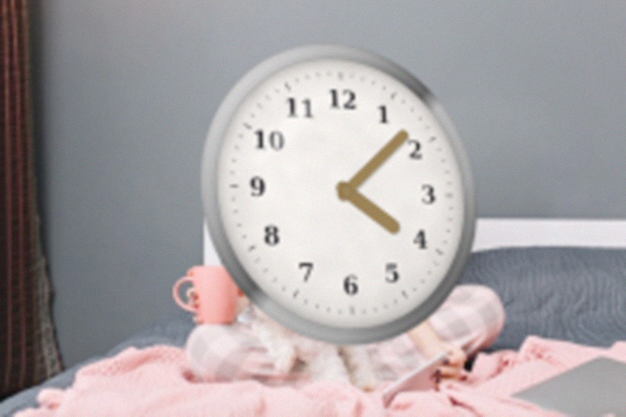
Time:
4h08
